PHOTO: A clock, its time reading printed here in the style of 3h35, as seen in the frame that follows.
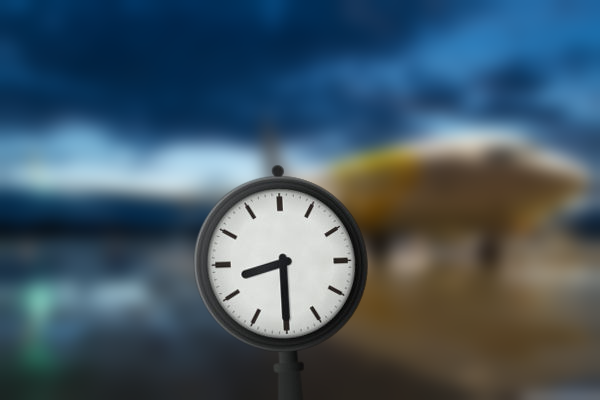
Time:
8h30
